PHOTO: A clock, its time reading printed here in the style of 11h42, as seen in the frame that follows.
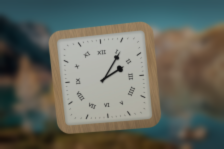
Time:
2h06
